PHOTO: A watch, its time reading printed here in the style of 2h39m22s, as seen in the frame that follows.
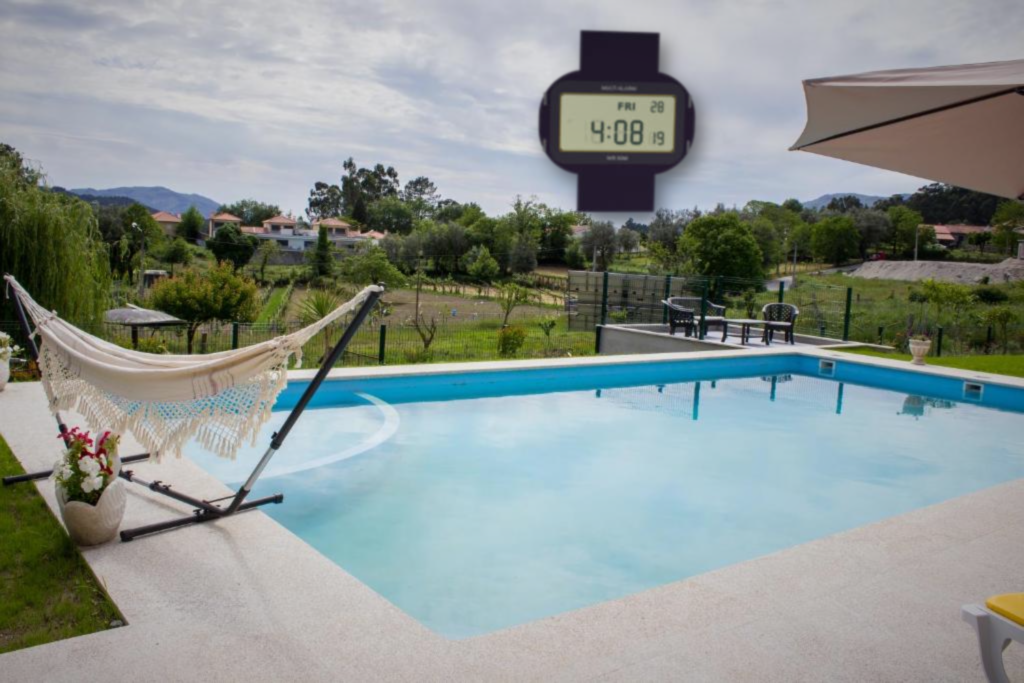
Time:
4h08m19s
